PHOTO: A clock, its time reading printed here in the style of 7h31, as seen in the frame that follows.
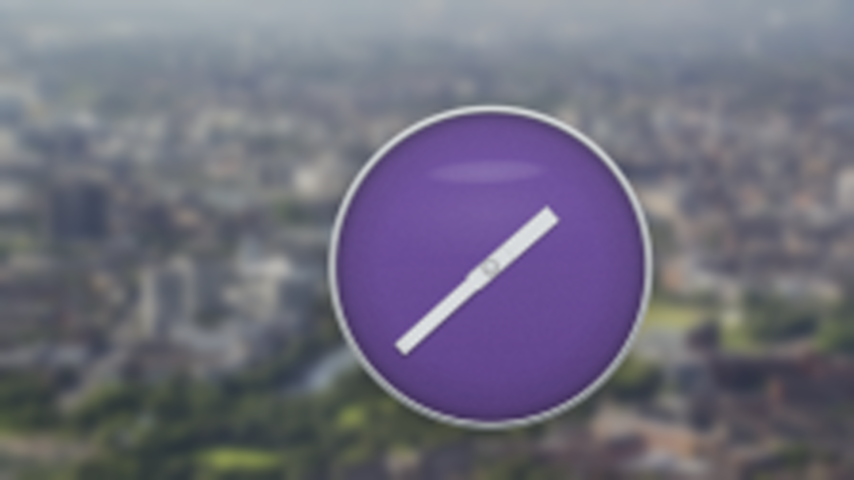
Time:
1h38
